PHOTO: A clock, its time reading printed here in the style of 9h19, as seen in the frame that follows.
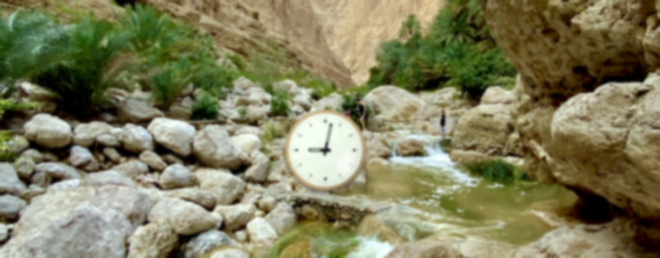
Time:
9h02
